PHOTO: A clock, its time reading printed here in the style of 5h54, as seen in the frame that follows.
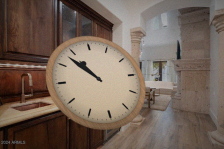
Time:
10h53
